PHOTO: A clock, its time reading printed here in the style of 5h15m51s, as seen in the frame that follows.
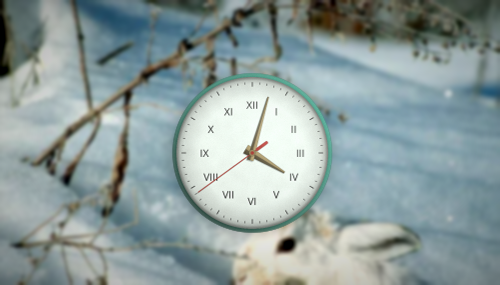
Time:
4h02m39s
